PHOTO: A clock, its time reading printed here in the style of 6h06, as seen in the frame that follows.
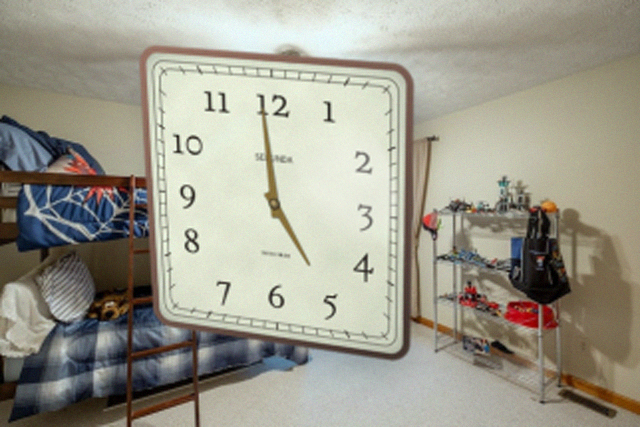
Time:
4h59
